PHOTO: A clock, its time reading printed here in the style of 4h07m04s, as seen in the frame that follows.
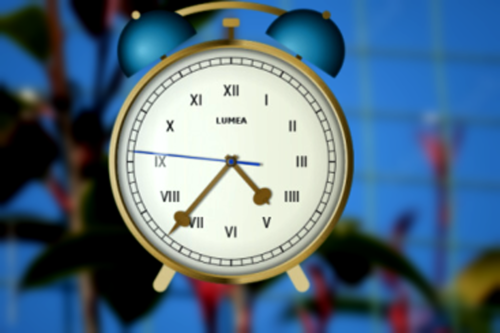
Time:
4h36m46s
